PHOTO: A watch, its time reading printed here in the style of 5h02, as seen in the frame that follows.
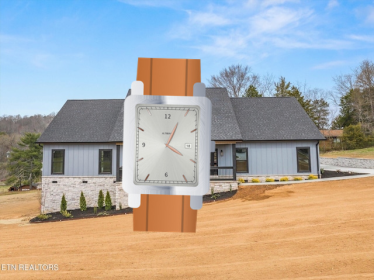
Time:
4h04
